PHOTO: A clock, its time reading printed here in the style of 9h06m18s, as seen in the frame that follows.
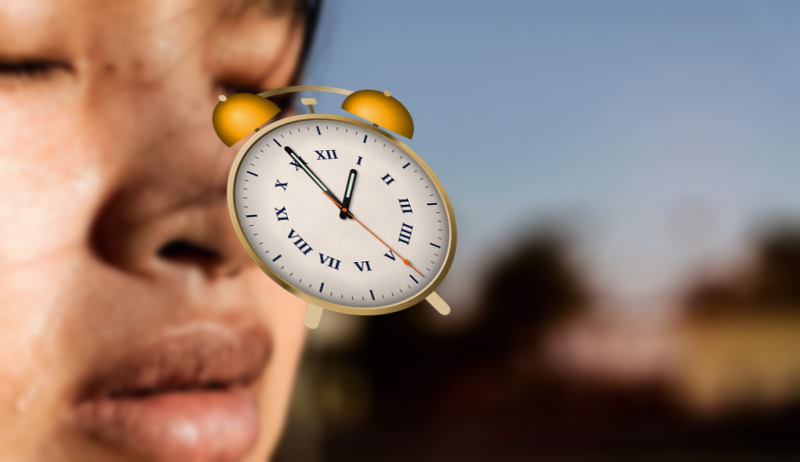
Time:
12h55m24s
